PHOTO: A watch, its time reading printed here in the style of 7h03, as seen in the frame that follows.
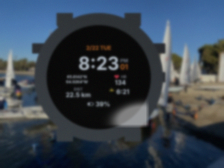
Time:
8h23
